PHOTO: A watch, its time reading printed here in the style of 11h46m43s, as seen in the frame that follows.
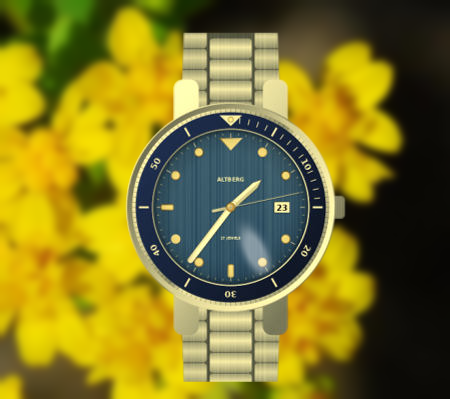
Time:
1h36m13s
